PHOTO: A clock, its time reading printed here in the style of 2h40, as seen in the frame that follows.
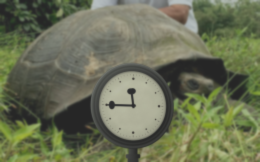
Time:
11h45
